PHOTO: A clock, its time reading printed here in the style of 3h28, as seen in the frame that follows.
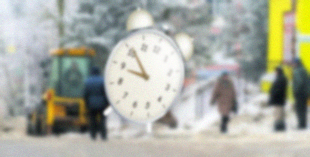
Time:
8h51
